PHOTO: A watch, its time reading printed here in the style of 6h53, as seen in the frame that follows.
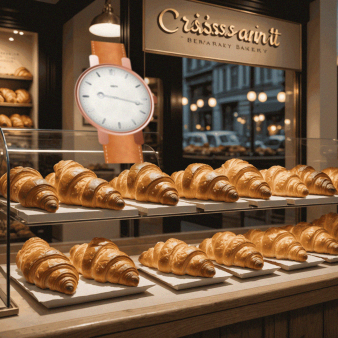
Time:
9h17
